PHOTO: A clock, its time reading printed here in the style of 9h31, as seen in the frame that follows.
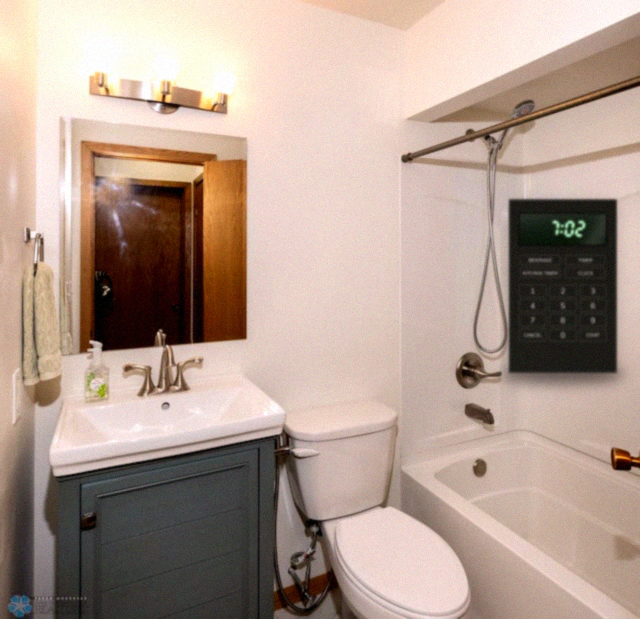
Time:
7h02
